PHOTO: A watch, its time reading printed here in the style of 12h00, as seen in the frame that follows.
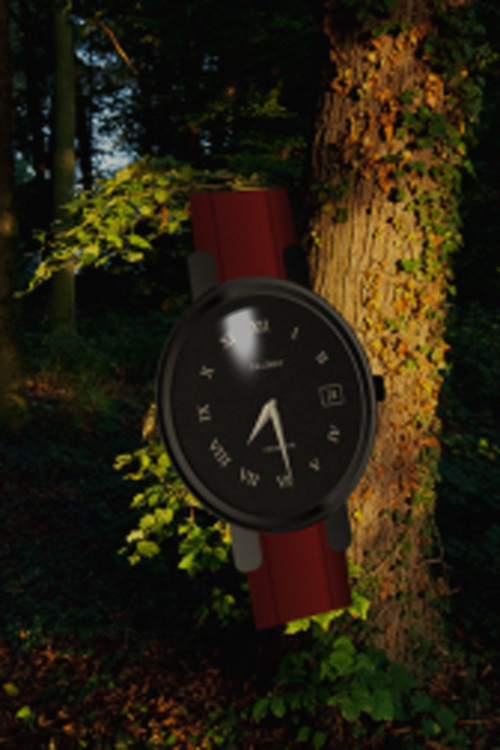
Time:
7h29
